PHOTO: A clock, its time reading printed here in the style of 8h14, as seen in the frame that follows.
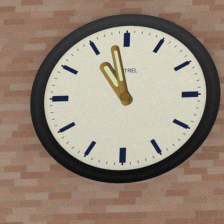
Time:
10h58
